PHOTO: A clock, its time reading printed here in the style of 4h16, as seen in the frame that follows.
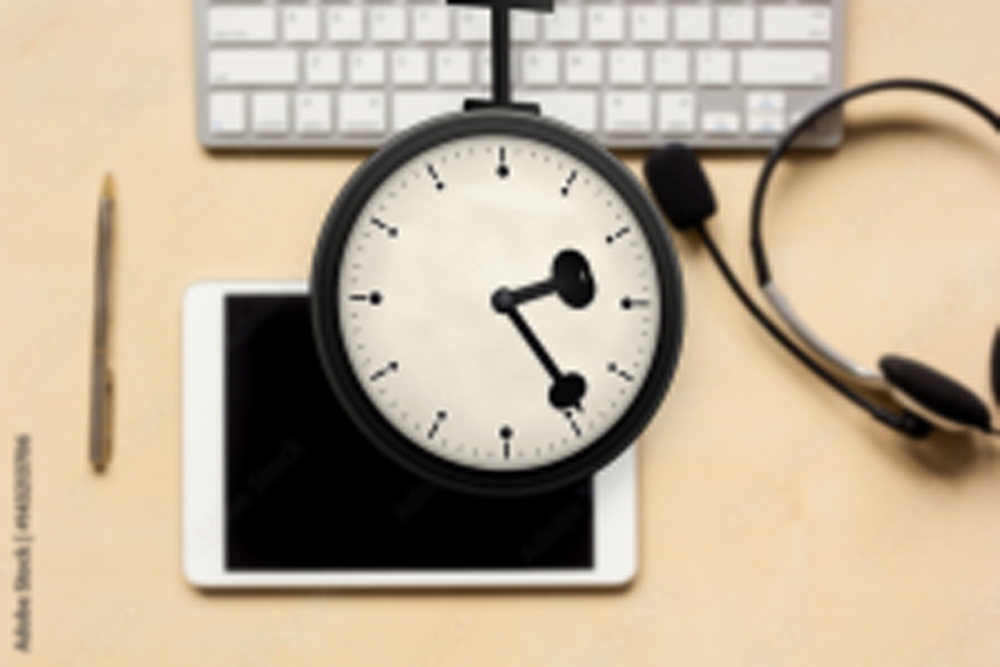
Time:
2h24
